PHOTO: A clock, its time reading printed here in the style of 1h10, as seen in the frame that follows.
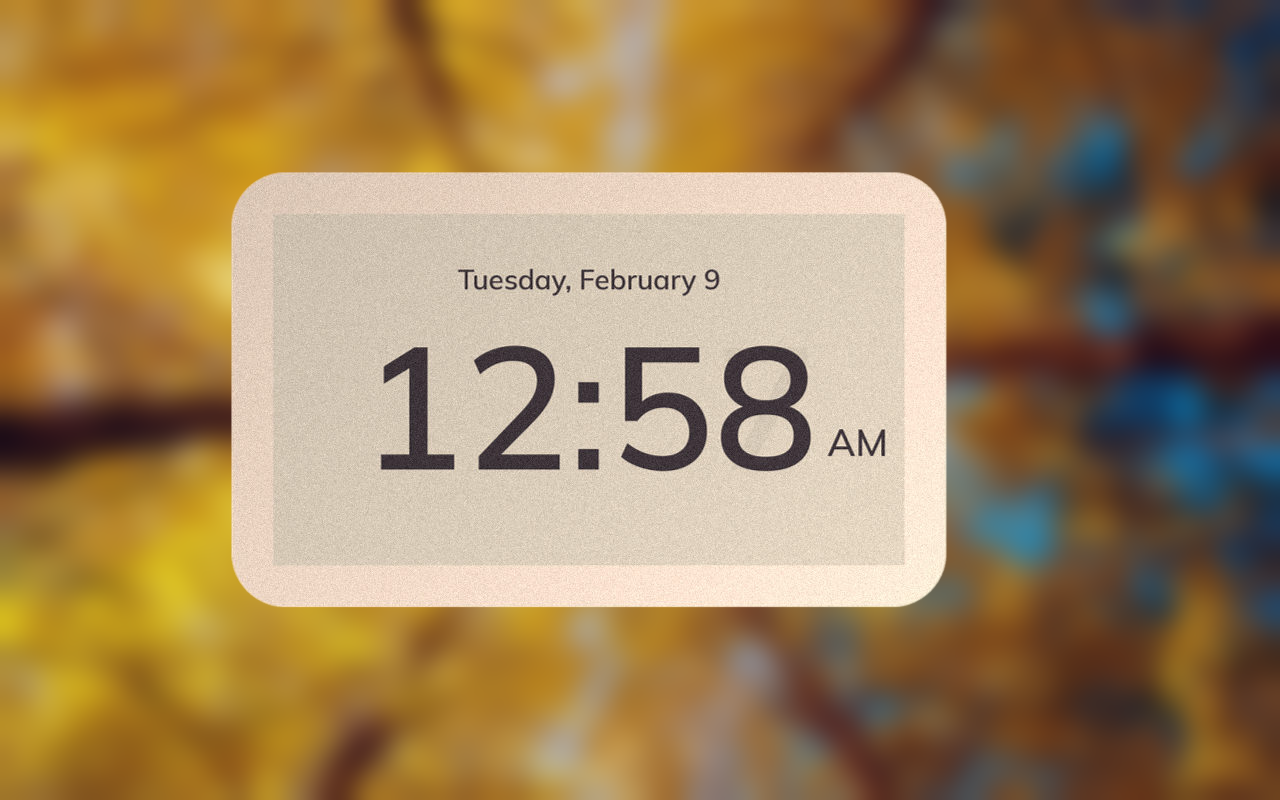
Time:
12h58
